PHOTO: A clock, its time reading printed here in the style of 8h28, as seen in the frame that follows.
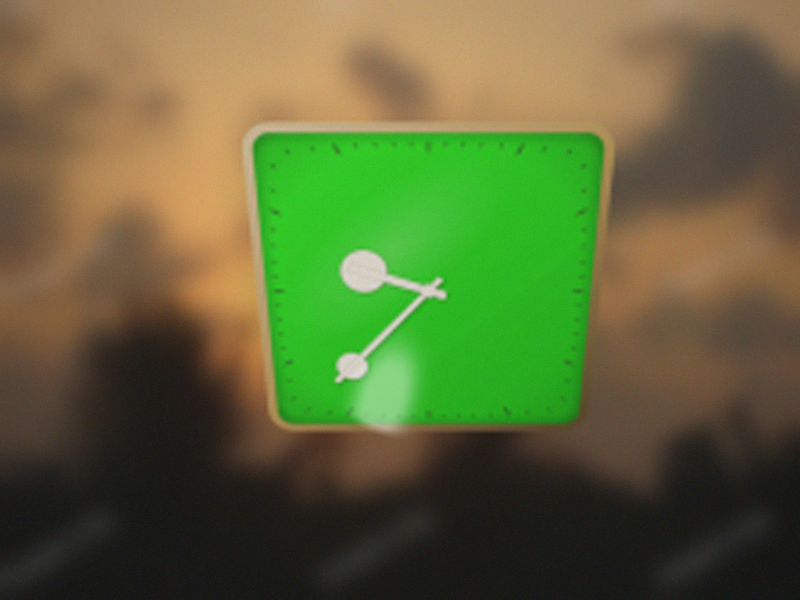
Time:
9h37
